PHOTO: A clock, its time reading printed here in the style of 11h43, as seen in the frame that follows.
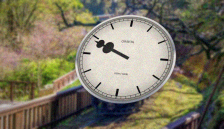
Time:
9h49
